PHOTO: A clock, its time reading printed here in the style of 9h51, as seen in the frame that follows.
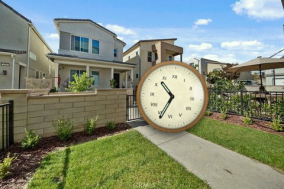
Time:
10h34
